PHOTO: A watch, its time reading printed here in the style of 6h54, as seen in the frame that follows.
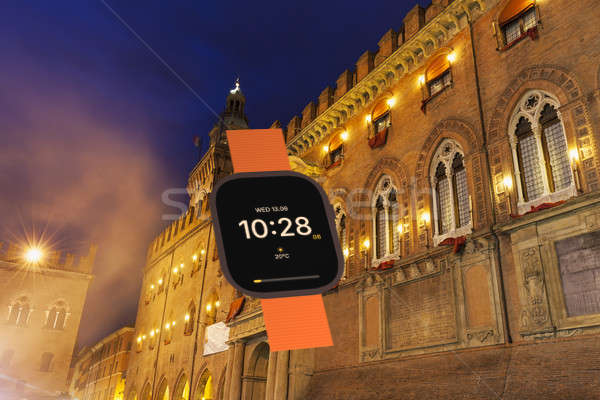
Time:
10h28
